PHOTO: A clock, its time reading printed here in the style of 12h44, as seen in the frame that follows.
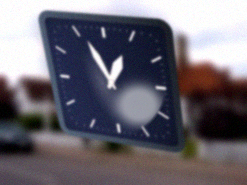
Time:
12h56
